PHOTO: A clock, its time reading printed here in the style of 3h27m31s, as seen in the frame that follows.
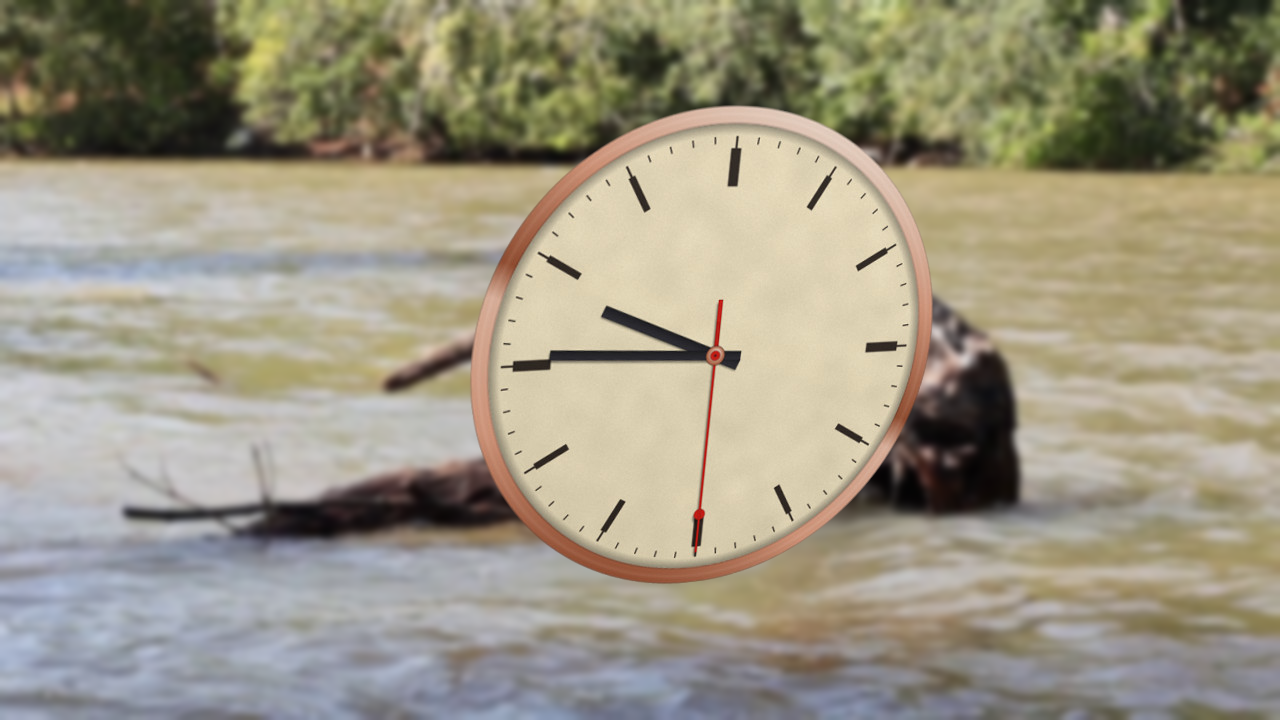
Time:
9h45m30s
